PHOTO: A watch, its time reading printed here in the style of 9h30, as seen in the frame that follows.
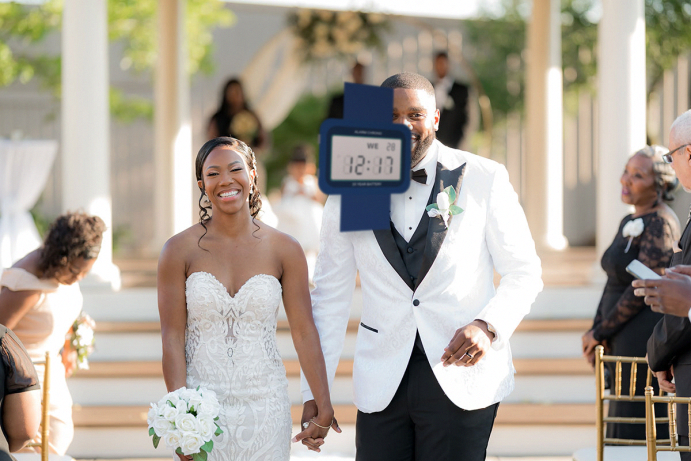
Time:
12h17
